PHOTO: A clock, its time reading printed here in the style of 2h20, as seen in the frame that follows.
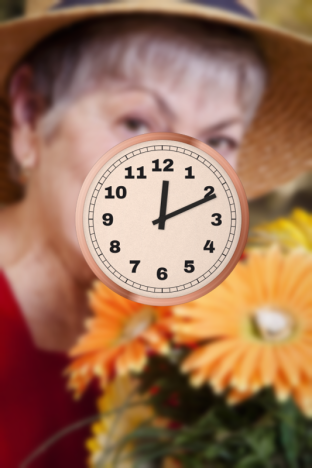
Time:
12h11
